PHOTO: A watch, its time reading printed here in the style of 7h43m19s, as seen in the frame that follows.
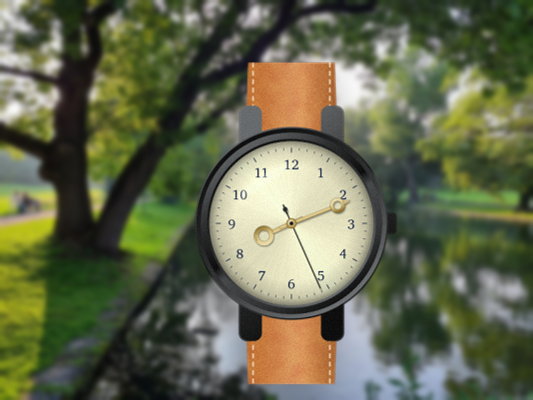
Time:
8h11m26s
